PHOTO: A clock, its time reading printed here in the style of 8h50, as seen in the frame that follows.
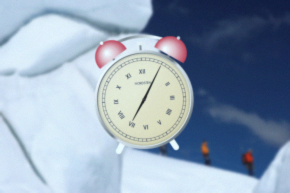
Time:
7h05
